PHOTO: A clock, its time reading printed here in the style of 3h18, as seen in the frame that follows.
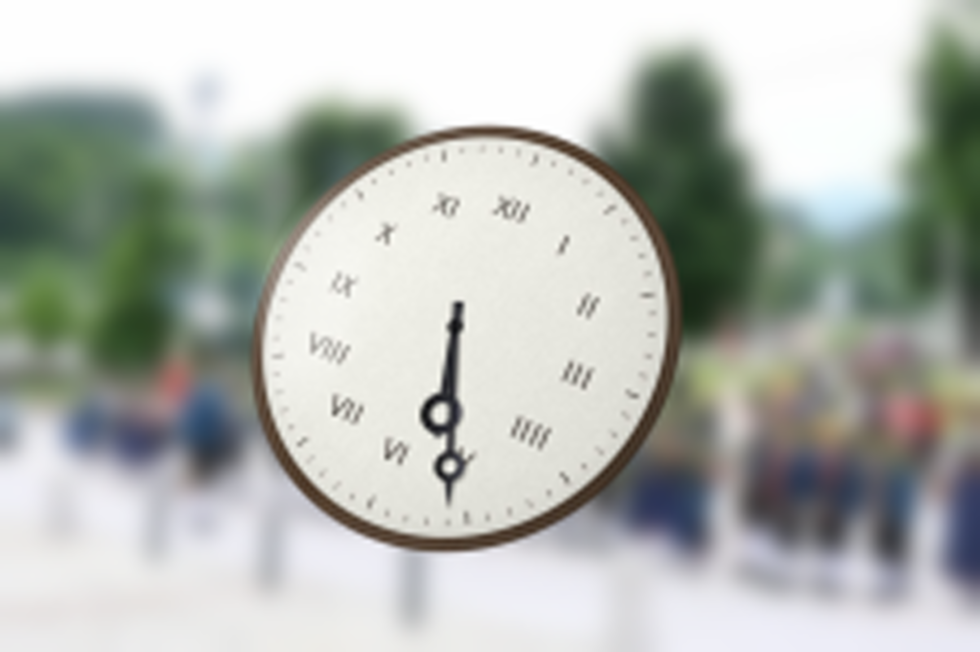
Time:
5h26
